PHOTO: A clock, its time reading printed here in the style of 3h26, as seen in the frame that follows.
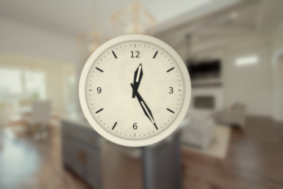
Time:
12h25
